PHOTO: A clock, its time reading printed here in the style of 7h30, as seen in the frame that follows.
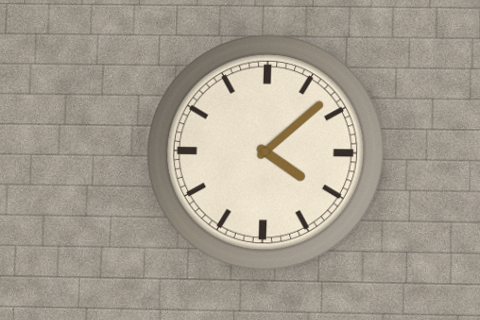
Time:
4h08
